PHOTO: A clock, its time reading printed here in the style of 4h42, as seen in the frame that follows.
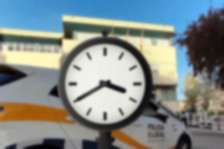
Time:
3h40
